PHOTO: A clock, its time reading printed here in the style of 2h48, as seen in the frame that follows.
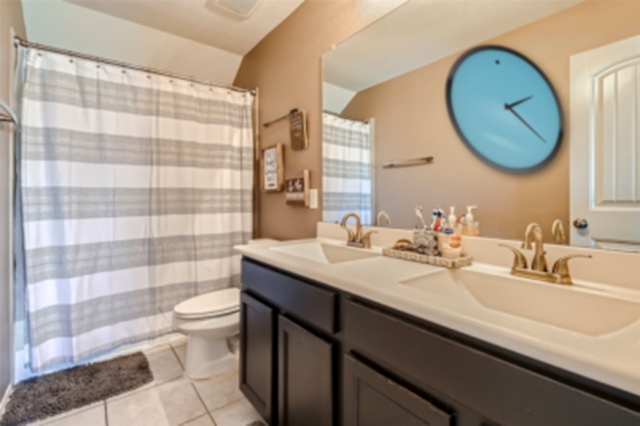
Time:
2h23
